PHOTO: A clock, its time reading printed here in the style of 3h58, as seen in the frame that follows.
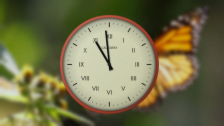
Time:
10h59
